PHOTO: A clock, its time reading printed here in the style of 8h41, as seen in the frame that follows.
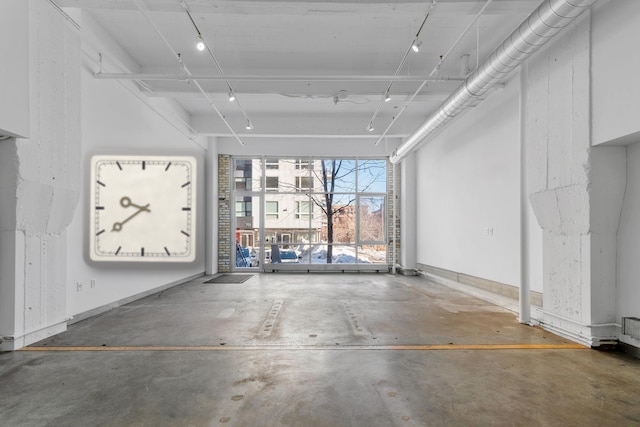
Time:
9h39
